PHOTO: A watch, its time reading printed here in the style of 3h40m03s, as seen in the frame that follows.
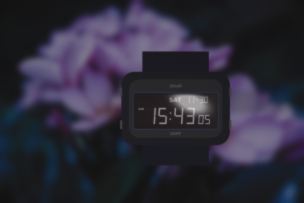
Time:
15h43m05s
